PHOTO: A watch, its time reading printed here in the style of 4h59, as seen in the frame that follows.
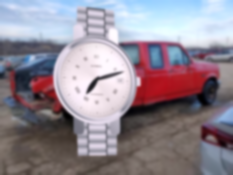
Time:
7h12
